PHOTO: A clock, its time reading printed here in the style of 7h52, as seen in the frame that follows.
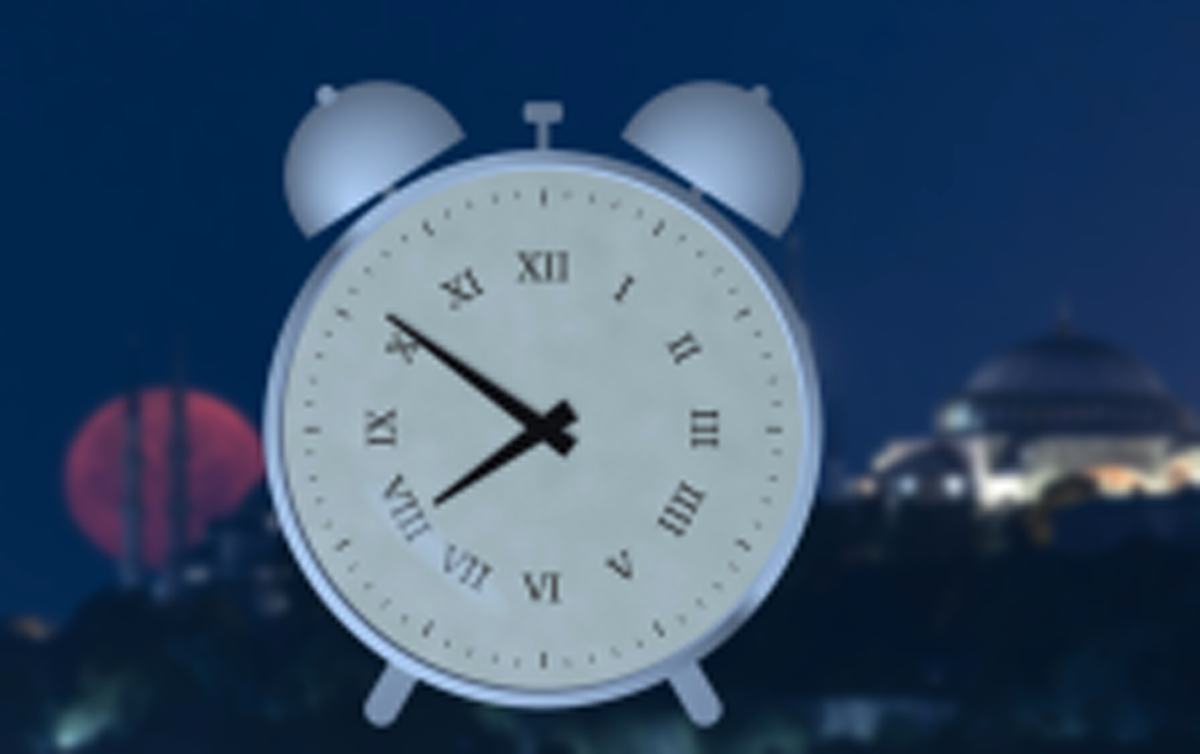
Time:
7h51
